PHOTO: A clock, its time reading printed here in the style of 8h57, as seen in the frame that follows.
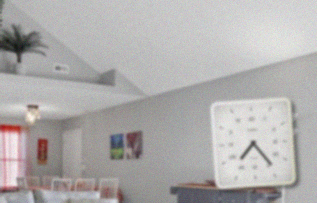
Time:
7h24
